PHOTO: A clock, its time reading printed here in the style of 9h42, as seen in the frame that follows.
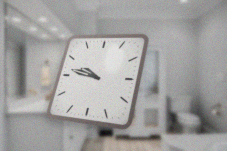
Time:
9h47
